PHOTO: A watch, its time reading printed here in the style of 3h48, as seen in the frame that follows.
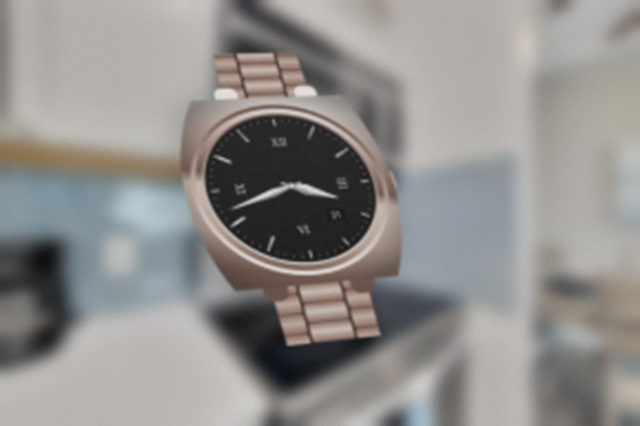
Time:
3h42
